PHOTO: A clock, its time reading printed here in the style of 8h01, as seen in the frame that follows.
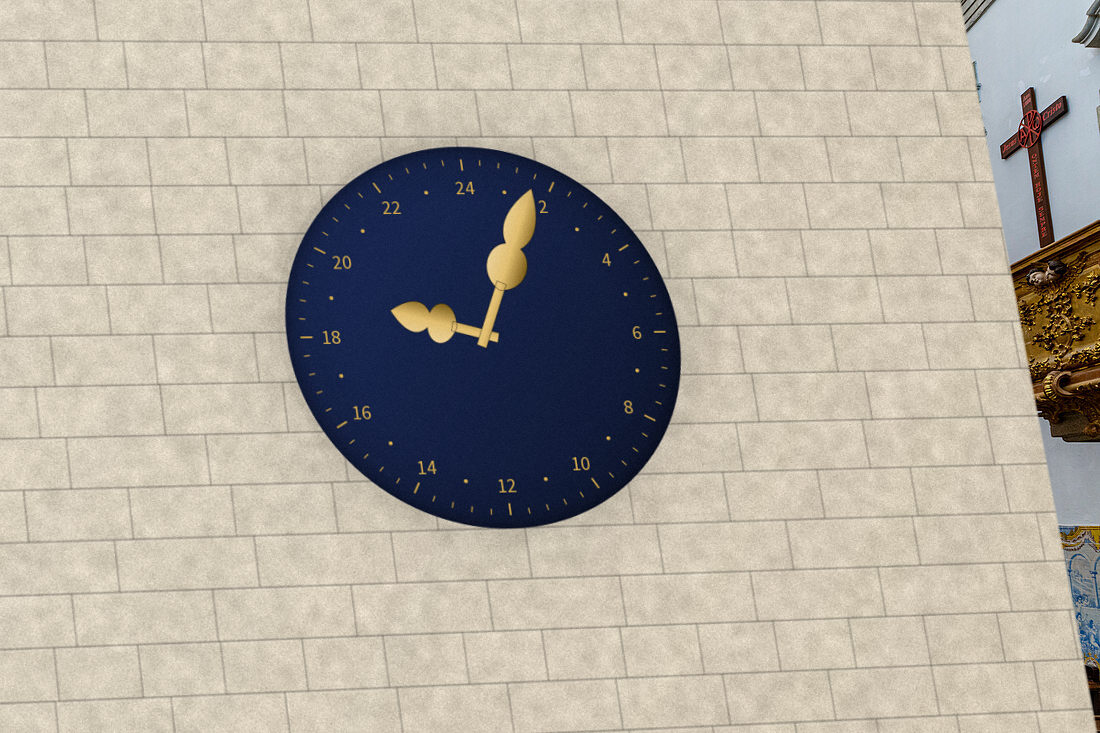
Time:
19h04
